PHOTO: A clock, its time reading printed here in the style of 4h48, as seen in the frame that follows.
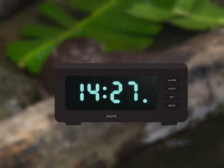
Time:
14h27
